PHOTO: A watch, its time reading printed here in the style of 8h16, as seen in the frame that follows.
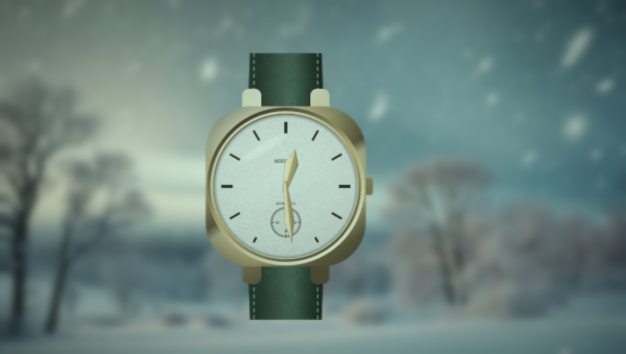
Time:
12h29
